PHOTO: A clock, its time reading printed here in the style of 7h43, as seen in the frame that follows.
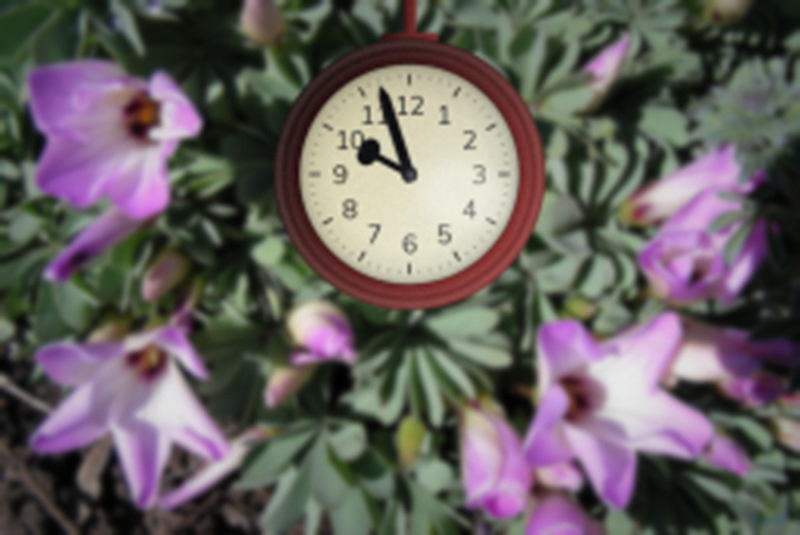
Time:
9h57
